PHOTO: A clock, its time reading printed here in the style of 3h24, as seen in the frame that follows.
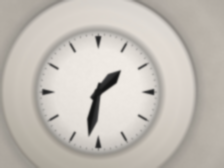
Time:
1h32
